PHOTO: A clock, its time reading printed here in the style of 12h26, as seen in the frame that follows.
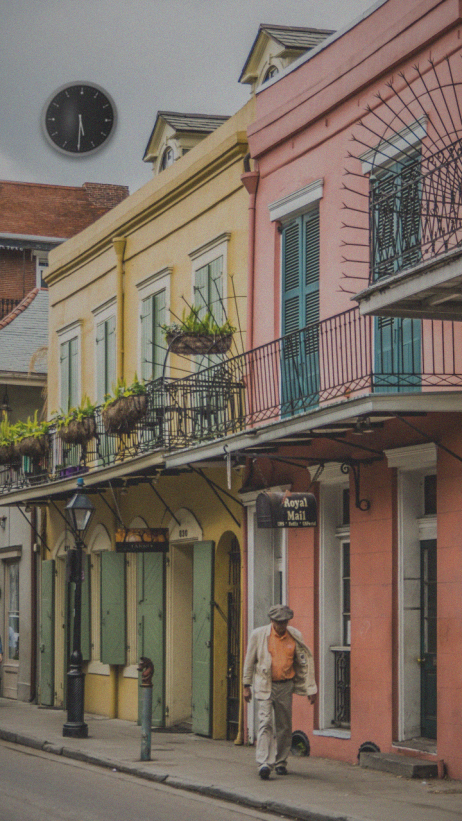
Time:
5h30
